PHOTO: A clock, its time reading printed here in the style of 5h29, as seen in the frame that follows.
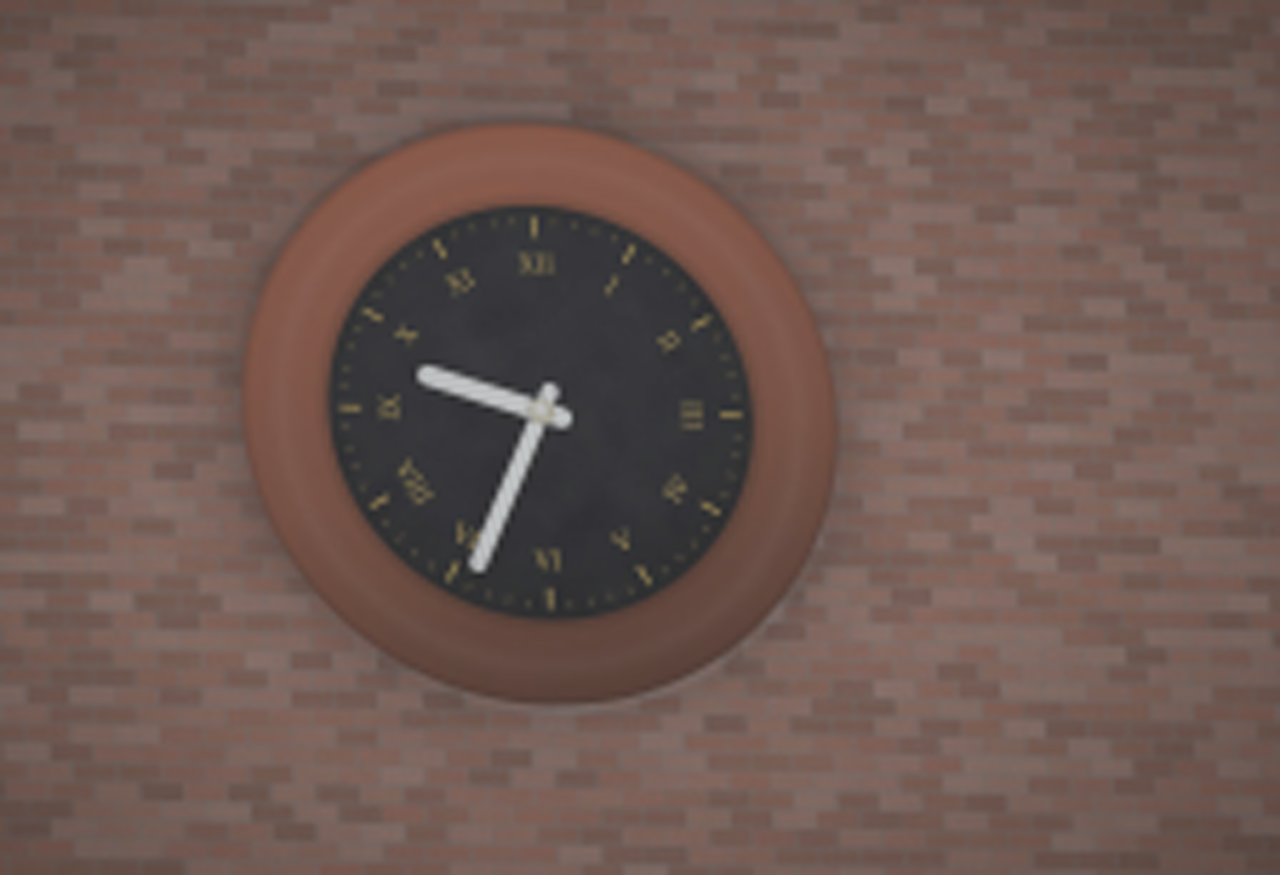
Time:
9h34
